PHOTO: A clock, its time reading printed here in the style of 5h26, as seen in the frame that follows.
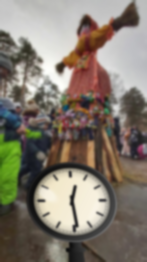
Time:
12h29
